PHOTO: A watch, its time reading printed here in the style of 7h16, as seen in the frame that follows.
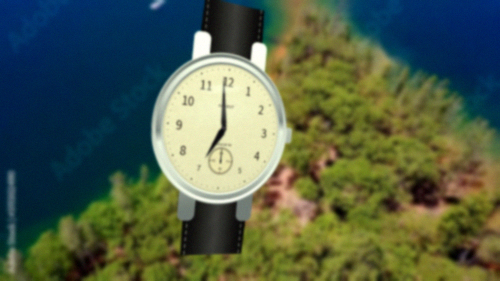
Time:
6h59
